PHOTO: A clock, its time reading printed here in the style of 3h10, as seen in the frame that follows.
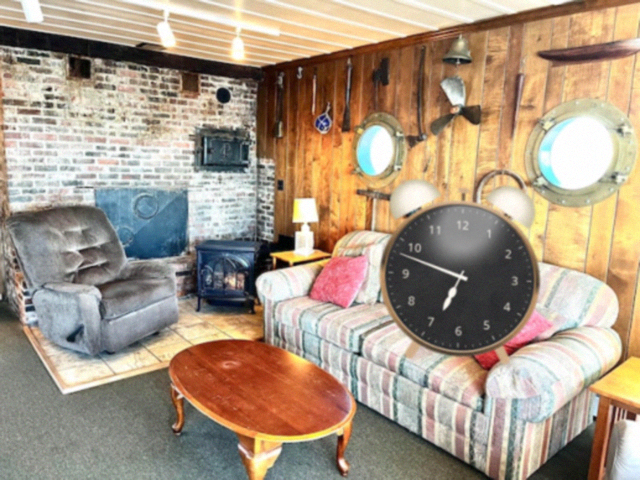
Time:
6h48
